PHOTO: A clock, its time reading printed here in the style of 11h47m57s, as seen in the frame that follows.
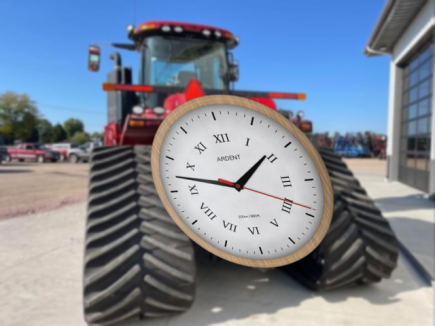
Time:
1h47m19s
